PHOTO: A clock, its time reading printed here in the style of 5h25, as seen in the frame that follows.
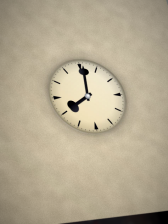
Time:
8h01
